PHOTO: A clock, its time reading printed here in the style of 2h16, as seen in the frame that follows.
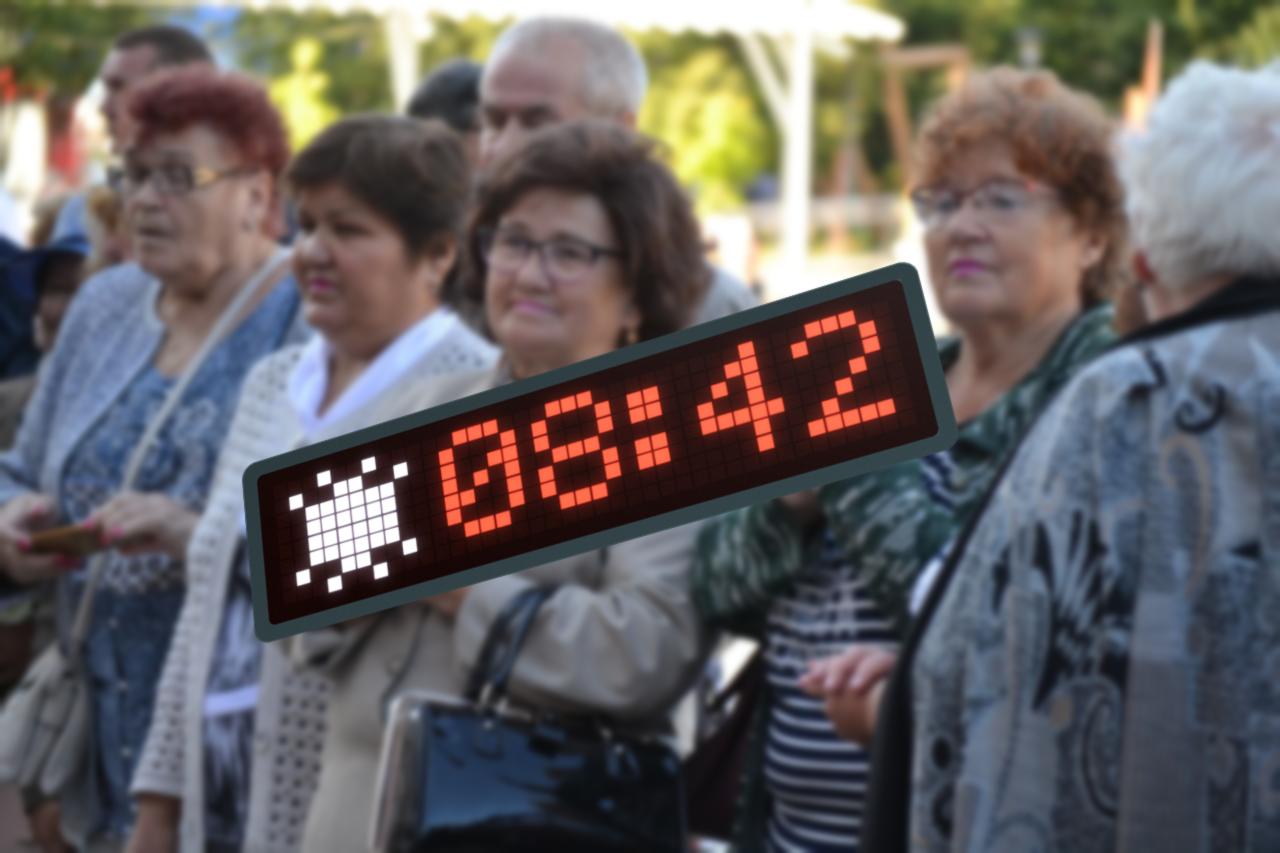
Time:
8h42
